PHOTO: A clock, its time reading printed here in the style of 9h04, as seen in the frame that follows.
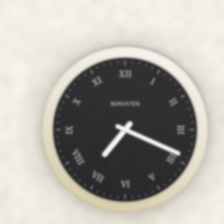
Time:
7h19
